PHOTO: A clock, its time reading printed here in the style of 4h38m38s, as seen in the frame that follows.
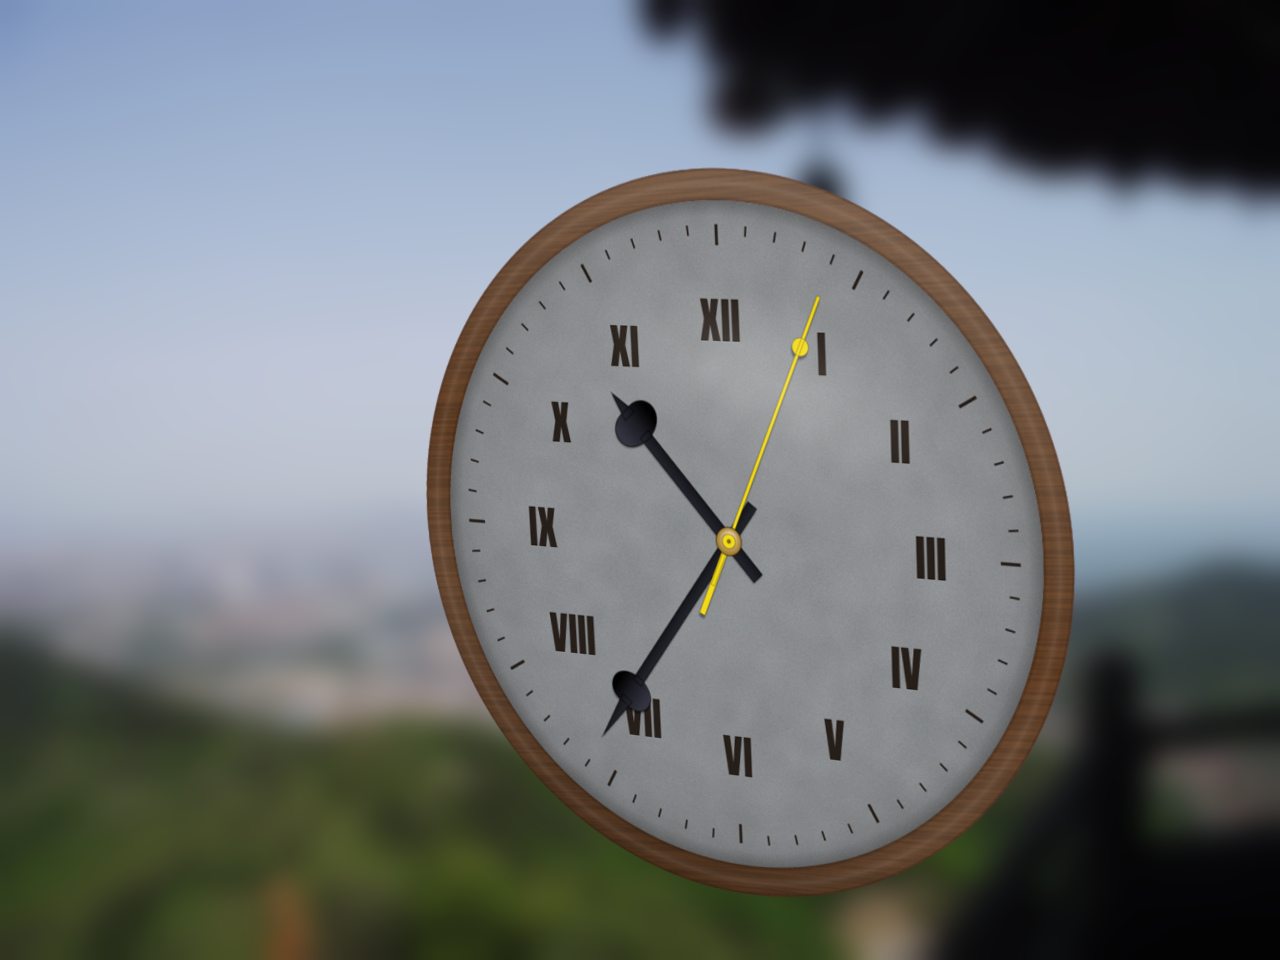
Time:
10h36m04s
